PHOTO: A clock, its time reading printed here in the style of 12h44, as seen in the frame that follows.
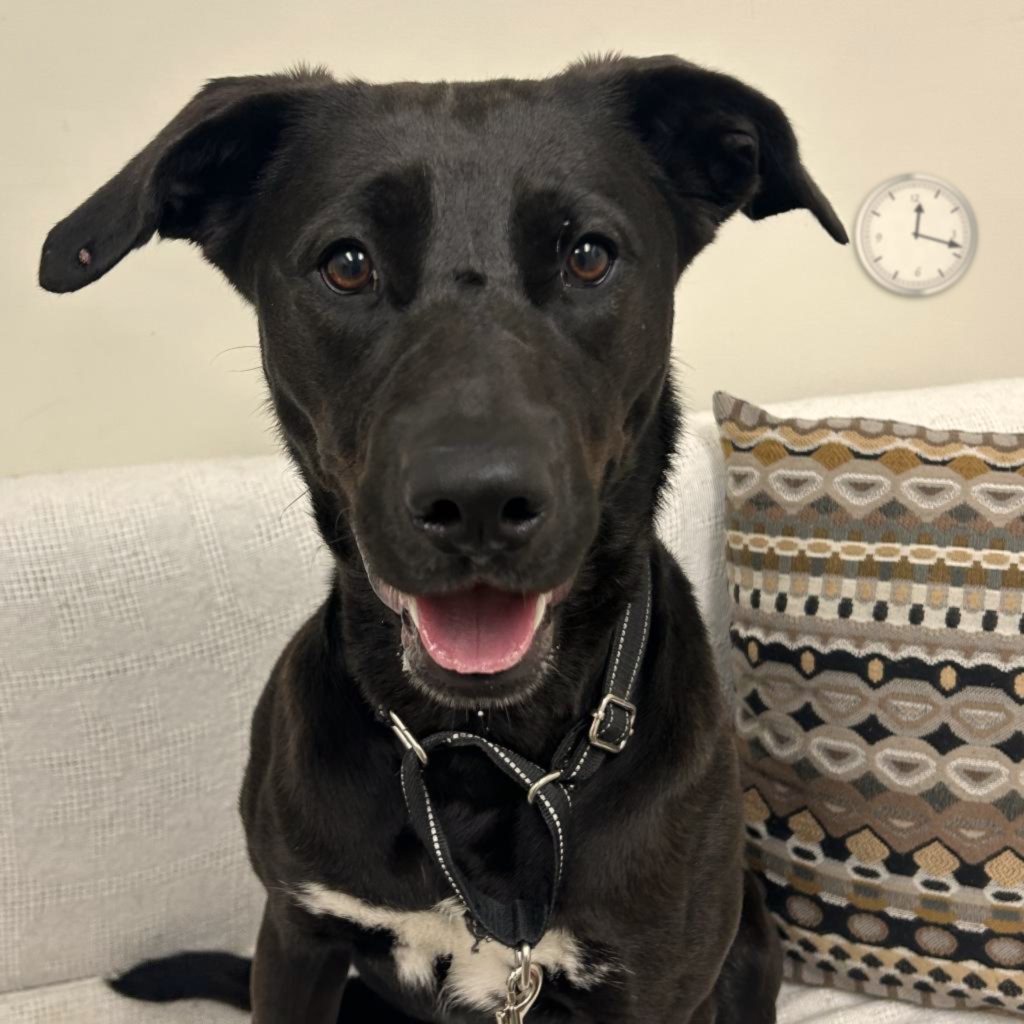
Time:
12h18
